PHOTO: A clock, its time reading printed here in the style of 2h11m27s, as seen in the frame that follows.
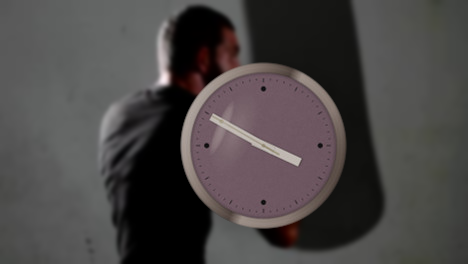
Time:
3h49m50s
